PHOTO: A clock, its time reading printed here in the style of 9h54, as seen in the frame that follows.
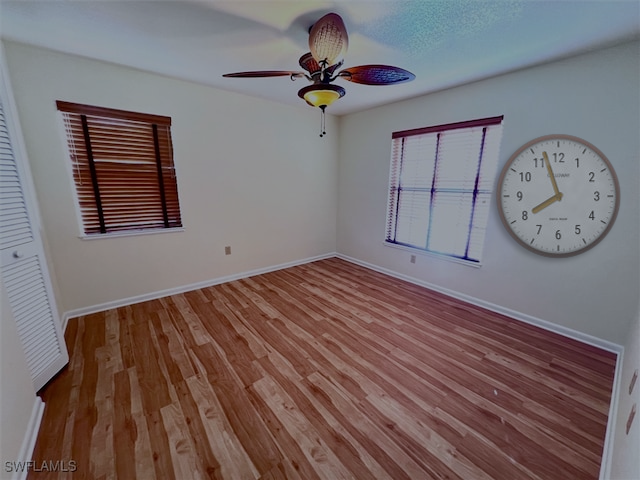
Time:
7h57
